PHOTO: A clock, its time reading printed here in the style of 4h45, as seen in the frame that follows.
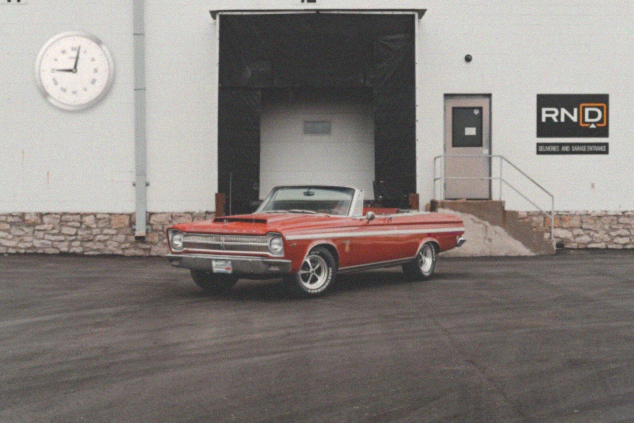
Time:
9h02
